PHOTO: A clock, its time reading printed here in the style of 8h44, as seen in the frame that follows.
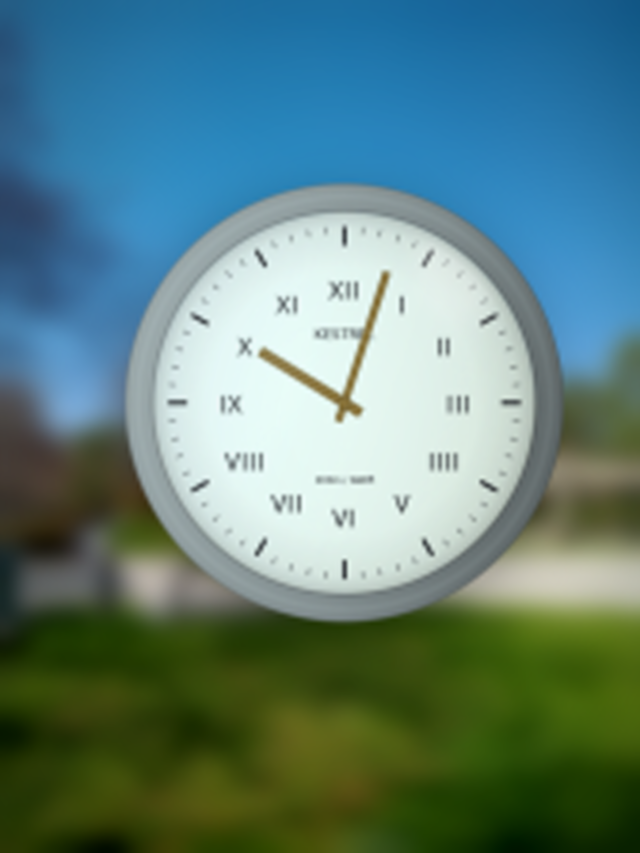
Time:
10h03
